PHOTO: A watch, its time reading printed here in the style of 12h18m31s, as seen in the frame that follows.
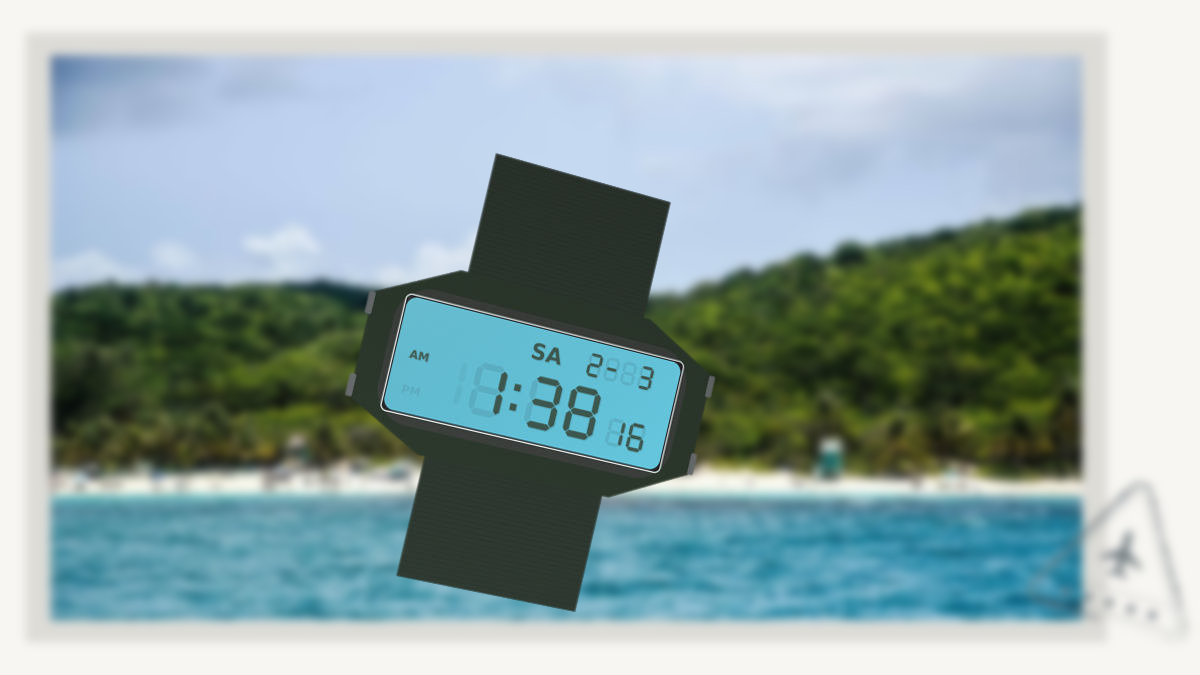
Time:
1h38m16s
